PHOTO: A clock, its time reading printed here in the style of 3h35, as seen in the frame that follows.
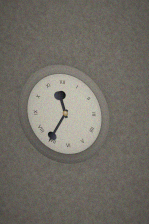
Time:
11h36
